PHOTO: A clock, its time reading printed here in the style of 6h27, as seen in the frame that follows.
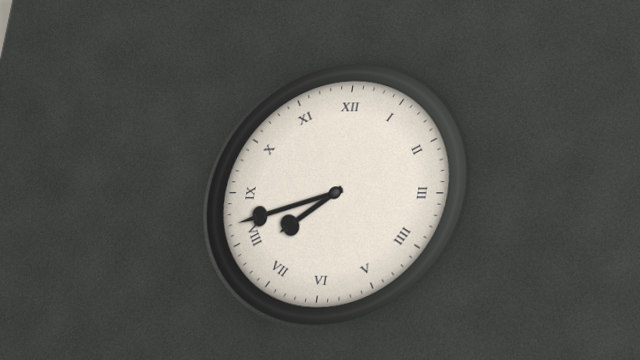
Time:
7h42
